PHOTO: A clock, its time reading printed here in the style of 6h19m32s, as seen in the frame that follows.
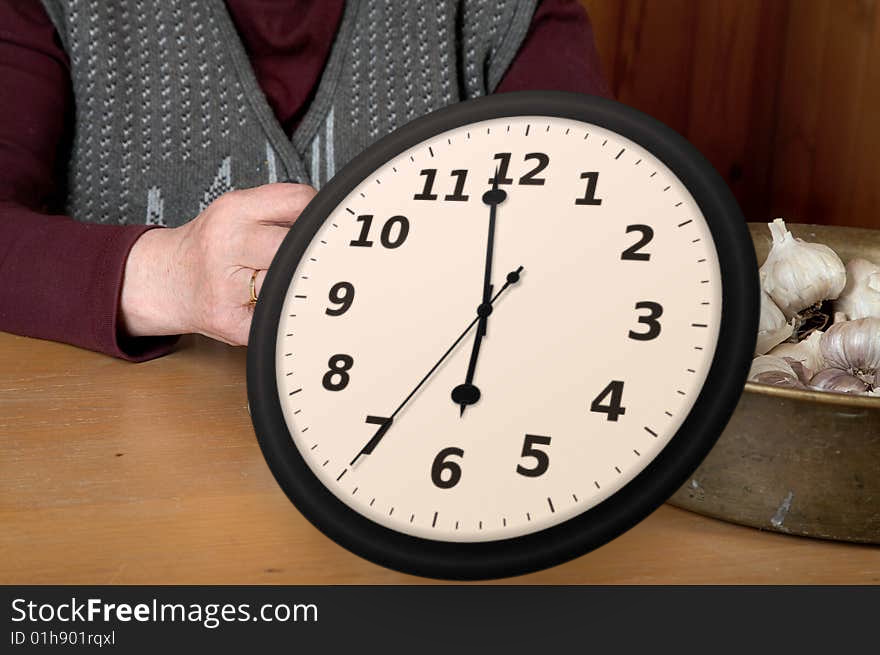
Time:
5h58m35s
